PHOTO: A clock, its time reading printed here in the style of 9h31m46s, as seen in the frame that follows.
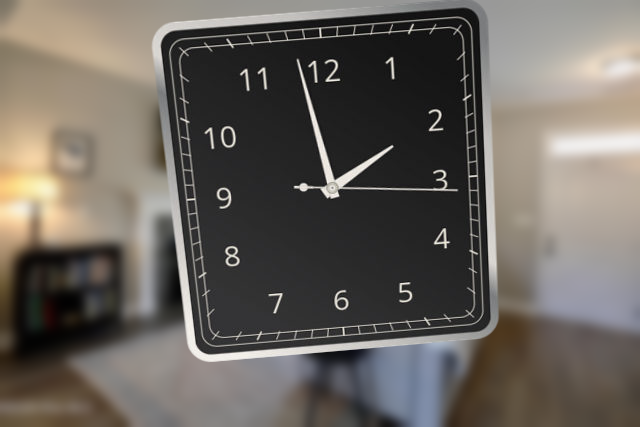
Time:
1h58m16s
